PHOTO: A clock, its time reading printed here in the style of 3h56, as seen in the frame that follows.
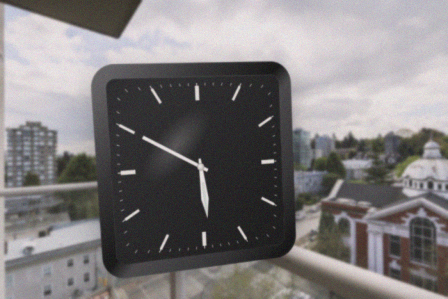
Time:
5h50
